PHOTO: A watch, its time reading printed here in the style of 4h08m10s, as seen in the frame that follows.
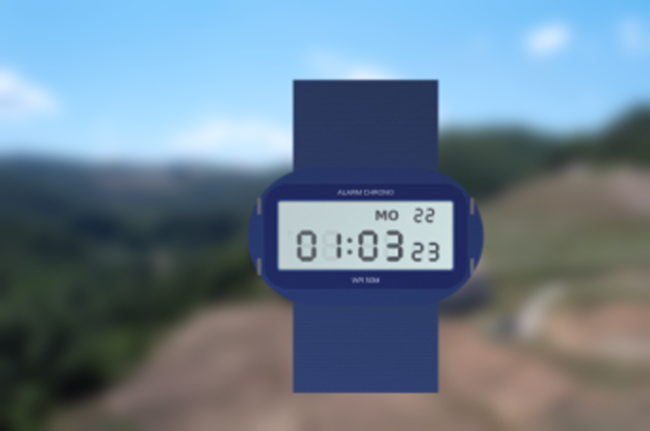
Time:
1h03m23s
